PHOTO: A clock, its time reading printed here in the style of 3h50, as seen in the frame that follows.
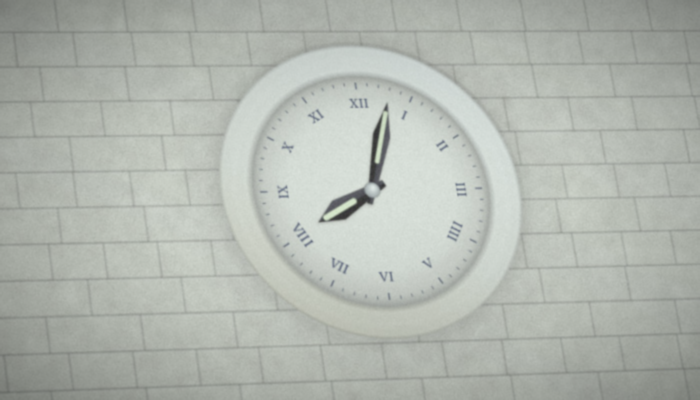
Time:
8h03
